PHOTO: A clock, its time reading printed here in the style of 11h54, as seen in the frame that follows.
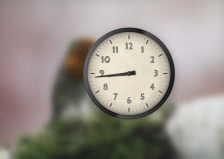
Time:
8h44
